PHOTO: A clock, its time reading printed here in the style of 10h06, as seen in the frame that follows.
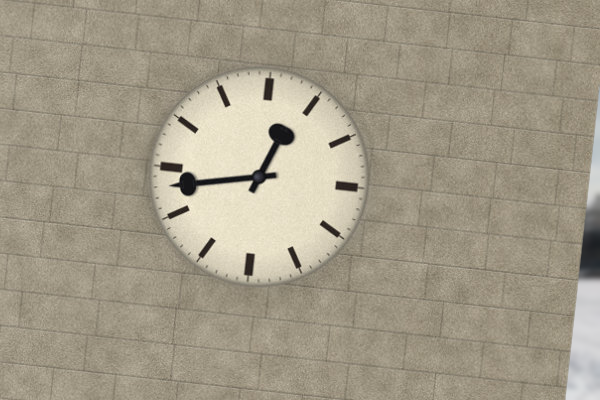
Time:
12h43
